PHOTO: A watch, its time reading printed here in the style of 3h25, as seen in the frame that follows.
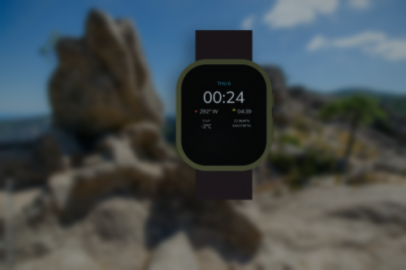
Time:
0h24
